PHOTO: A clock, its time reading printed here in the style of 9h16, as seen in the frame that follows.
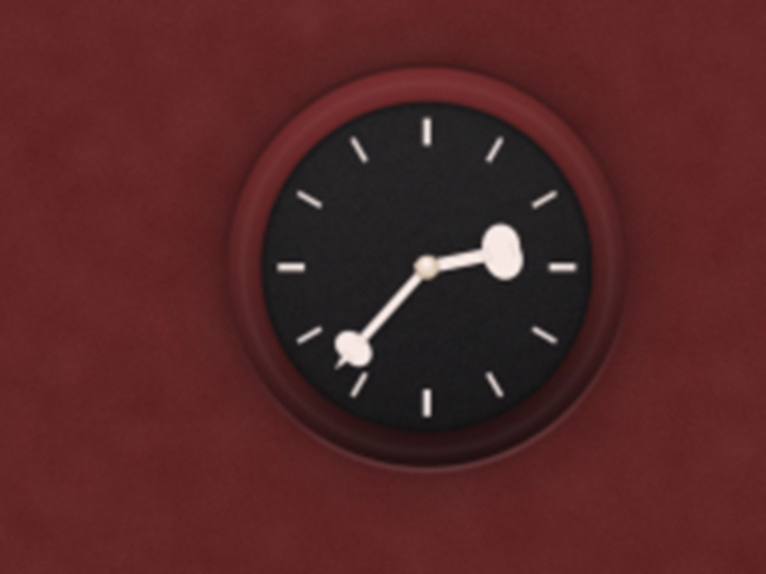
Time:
2h37
